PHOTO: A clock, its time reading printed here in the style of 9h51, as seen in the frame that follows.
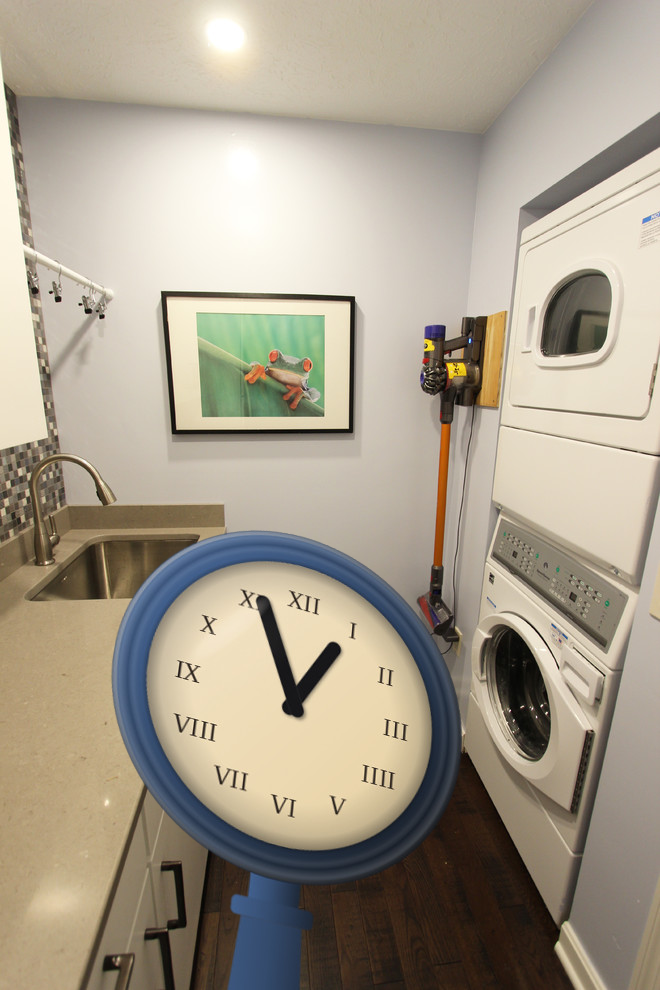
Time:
12h56
